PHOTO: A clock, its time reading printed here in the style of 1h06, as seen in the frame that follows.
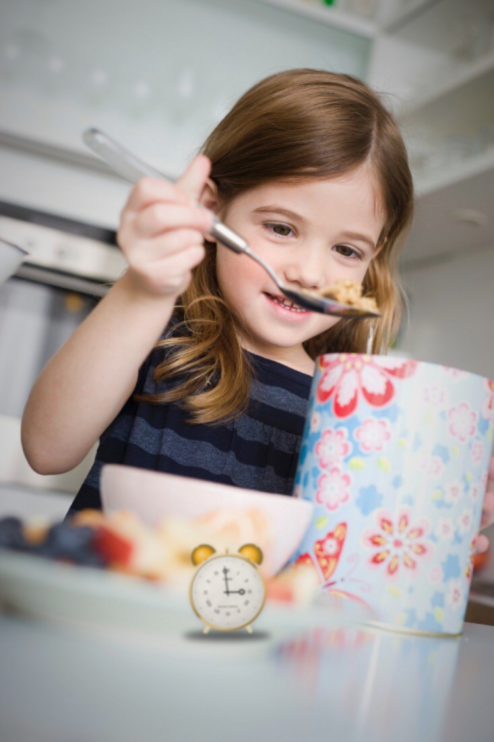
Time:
2h59
